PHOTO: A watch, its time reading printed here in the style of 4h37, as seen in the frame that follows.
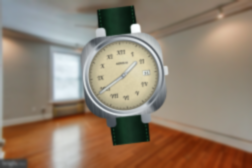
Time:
1h40
